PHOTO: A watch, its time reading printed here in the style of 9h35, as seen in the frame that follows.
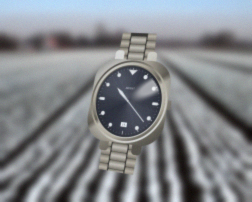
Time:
10h22
